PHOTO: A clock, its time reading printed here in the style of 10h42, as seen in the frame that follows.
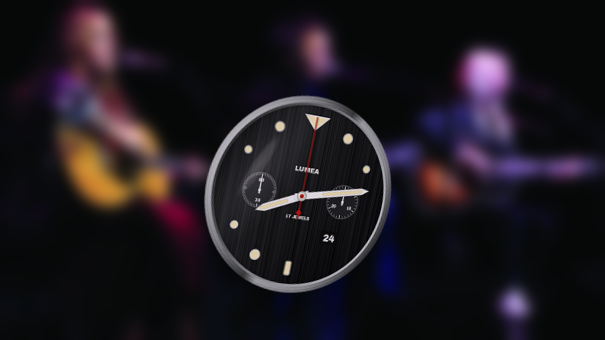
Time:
8h13
